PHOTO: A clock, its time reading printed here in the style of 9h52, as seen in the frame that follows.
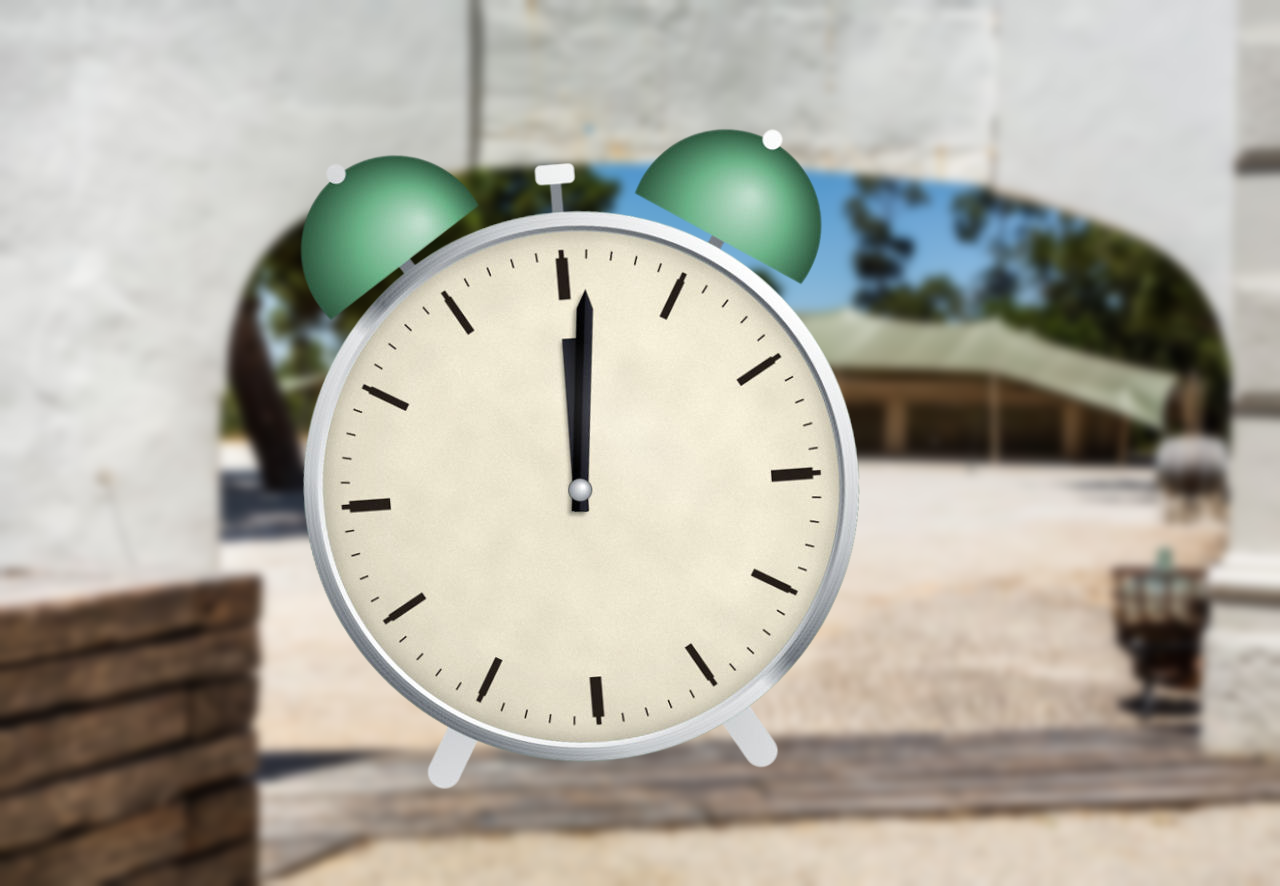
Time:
12h01
